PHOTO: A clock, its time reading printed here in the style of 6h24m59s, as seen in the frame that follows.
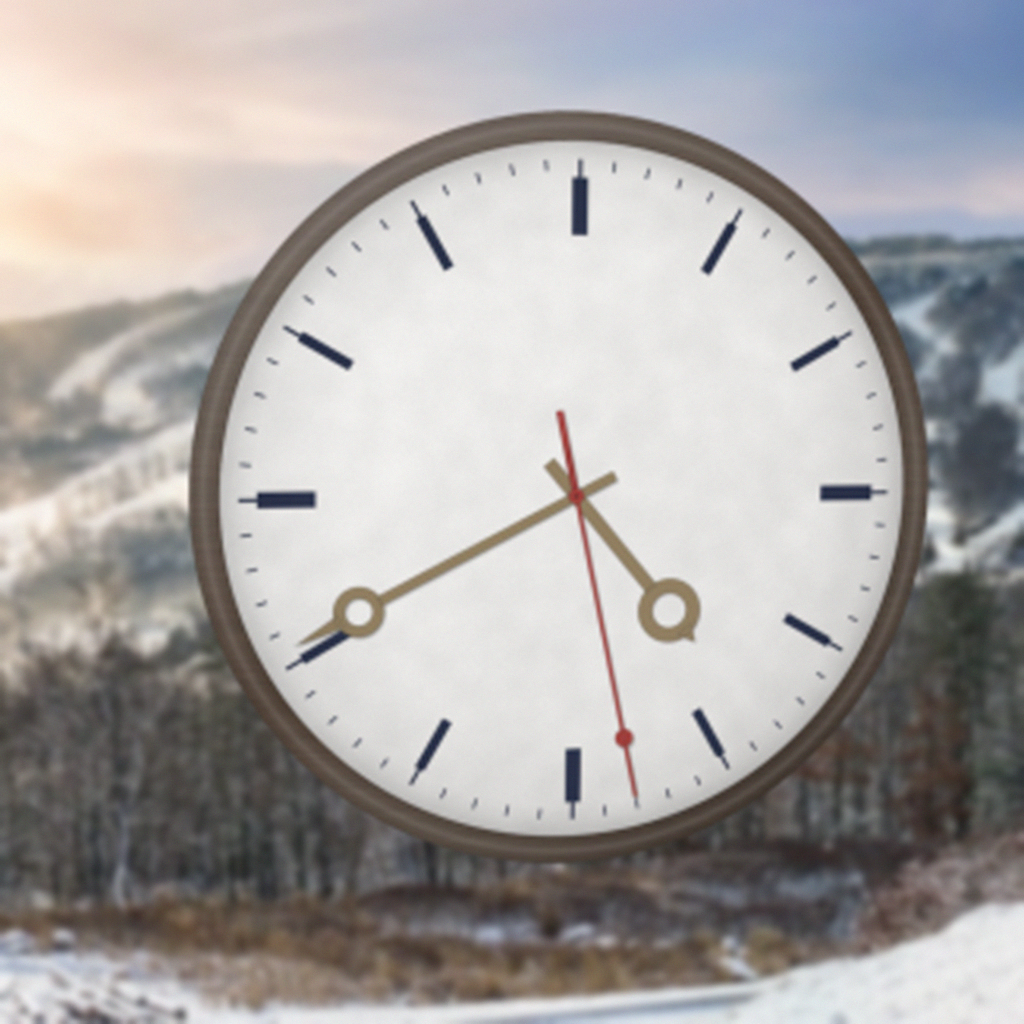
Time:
4h40m28s
